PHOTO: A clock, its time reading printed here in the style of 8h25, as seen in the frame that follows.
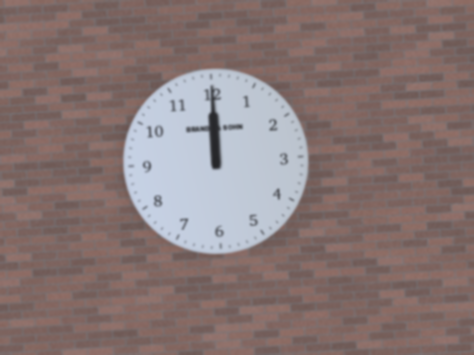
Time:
12h00
